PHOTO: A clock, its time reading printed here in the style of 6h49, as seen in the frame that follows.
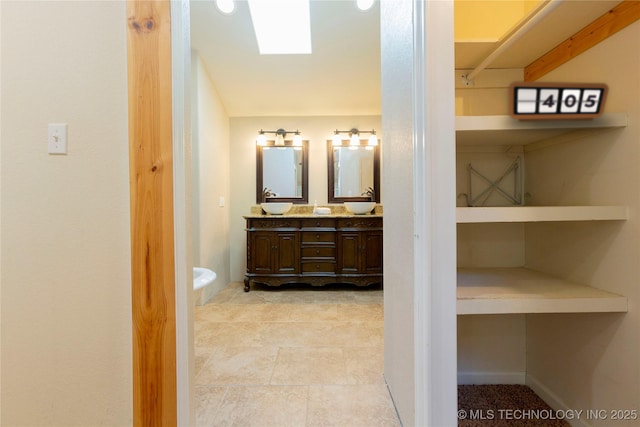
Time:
4h05
